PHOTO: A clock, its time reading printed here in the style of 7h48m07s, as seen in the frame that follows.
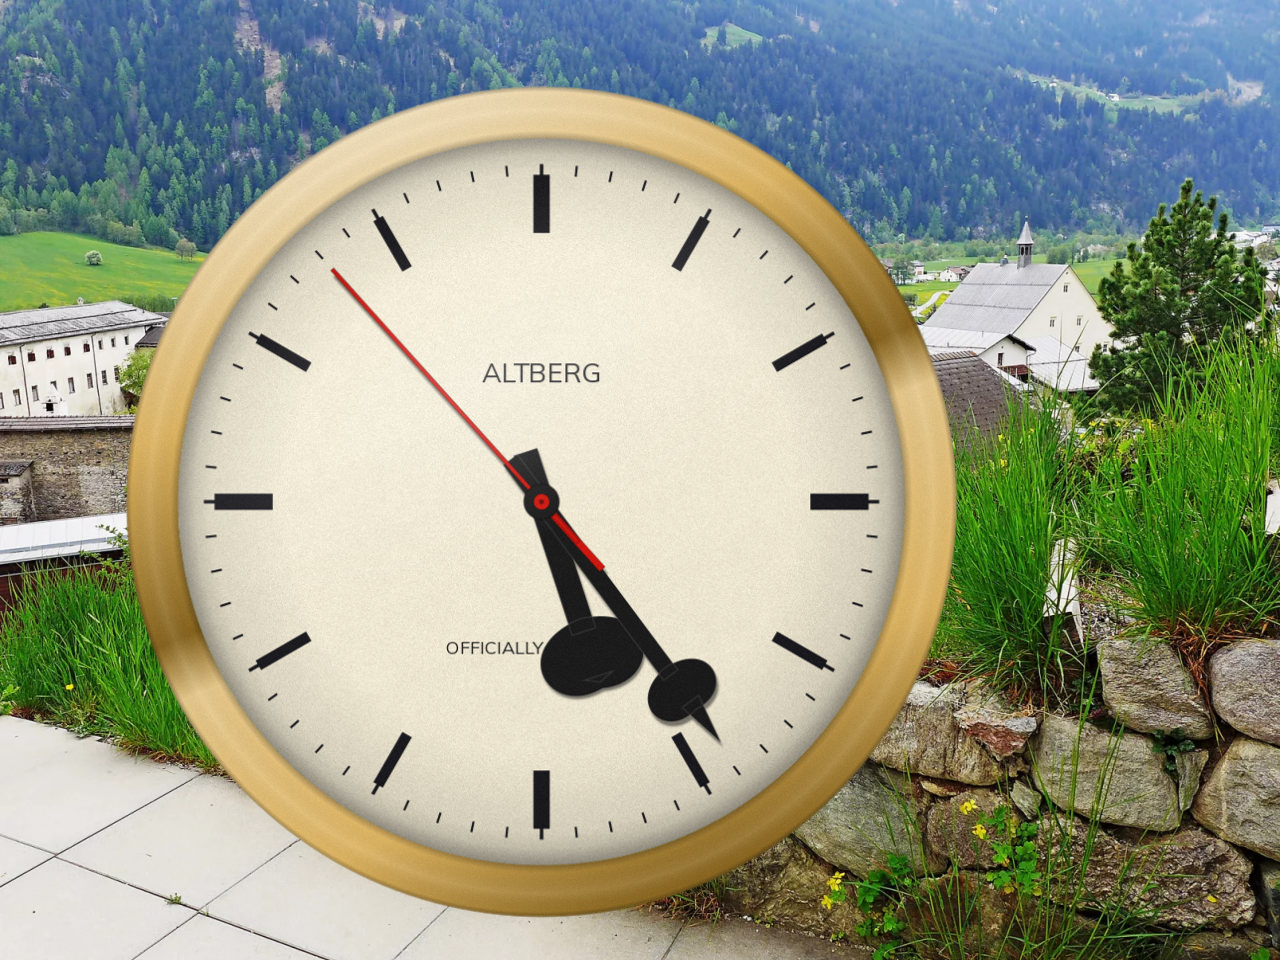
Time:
5h23m53s
